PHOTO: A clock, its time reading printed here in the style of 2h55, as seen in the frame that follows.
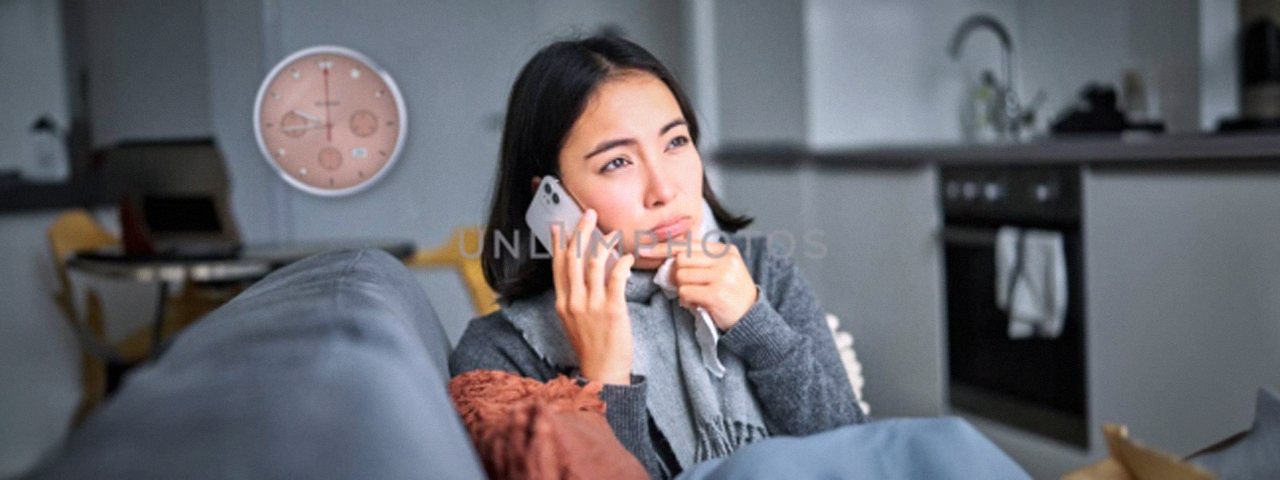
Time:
9h44
